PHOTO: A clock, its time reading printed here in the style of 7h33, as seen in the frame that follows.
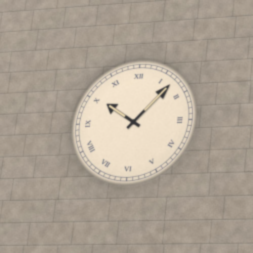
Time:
10h07
